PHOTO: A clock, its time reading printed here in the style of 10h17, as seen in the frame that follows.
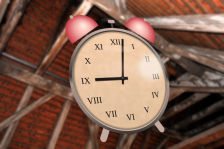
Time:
9h02
